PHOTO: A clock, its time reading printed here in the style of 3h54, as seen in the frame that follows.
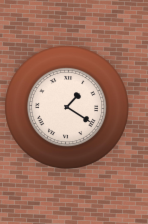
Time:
1h20
